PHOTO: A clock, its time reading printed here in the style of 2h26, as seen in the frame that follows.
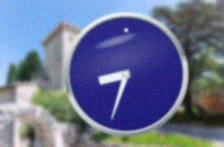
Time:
8h33
